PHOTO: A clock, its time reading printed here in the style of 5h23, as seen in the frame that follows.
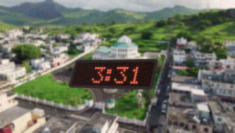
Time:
3h31
